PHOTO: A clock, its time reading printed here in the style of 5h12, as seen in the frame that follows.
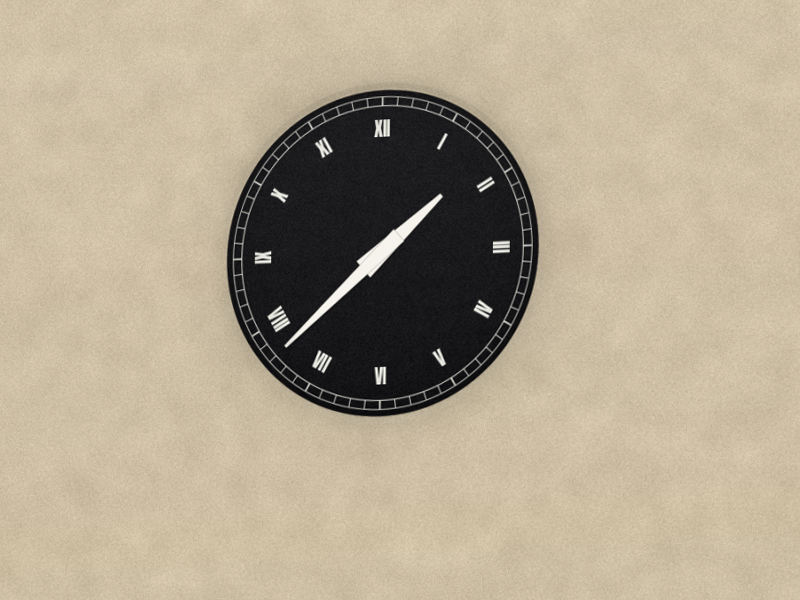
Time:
1h38
